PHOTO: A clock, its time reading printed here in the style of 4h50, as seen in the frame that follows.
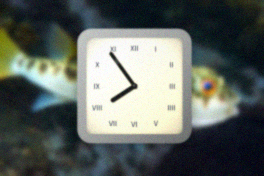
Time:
7h54
